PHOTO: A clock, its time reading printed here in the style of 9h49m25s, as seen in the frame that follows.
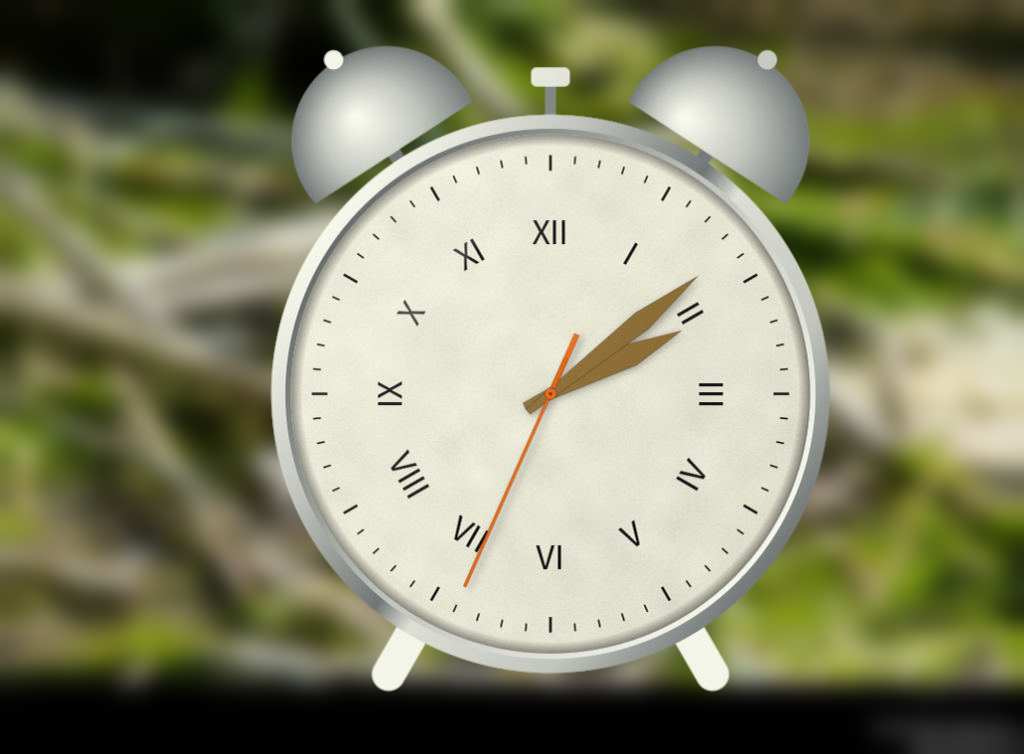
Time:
2h08m34s
